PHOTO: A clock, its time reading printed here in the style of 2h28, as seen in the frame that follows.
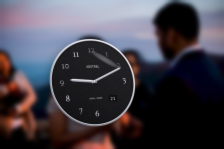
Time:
9h11
